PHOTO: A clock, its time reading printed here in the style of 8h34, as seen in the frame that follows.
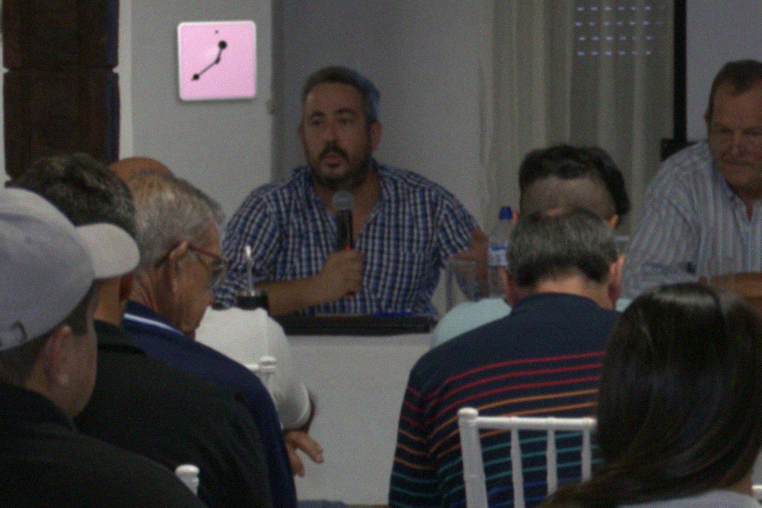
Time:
12h39
